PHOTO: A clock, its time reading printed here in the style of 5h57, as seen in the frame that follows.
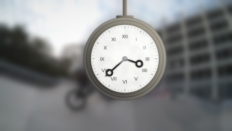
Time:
3h38
